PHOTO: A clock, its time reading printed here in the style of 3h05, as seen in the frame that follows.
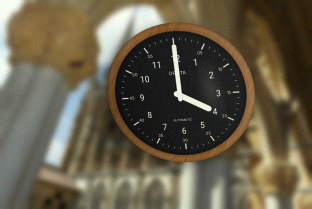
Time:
4h00
